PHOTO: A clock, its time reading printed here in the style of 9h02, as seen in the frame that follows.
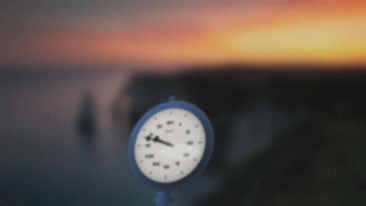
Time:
9h48
